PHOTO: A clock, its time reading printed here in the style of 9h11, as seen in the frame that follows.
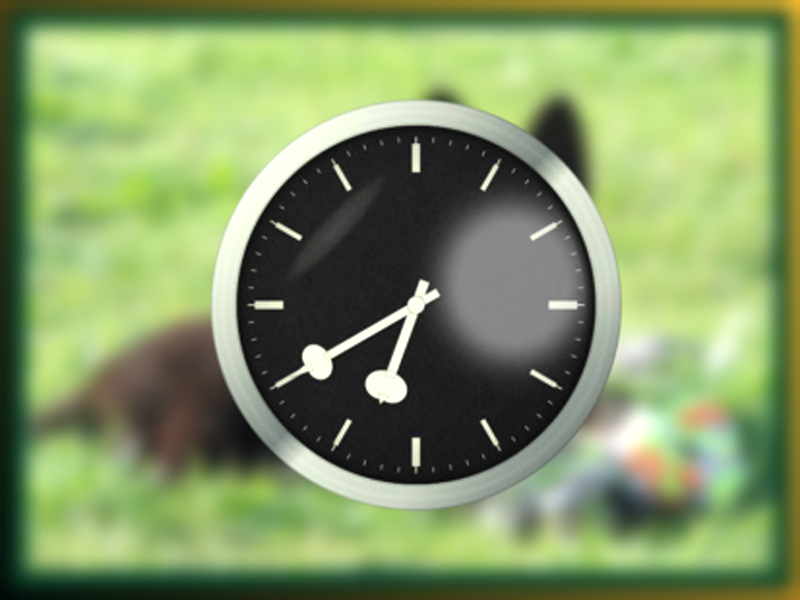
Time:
6h40
